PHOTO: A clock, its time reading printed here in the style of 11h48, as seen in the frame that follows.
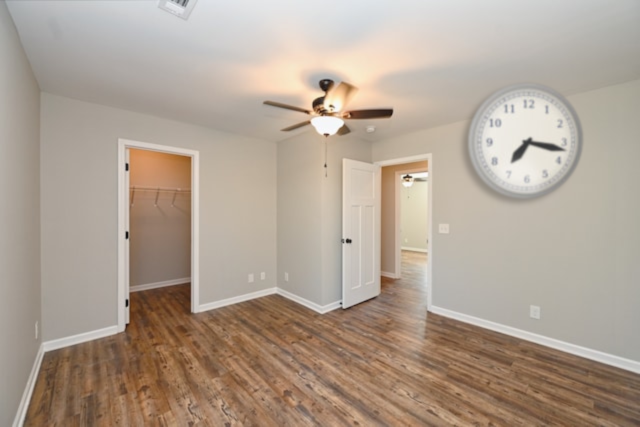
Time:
7h17
